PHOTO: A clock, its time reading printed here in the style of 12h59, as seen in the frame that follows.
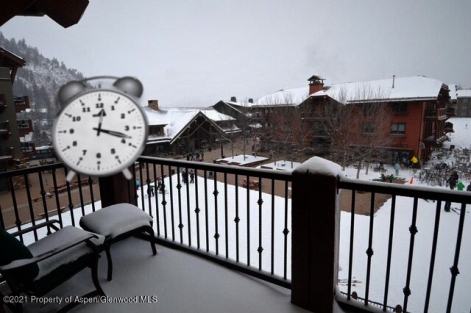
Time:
12h18
